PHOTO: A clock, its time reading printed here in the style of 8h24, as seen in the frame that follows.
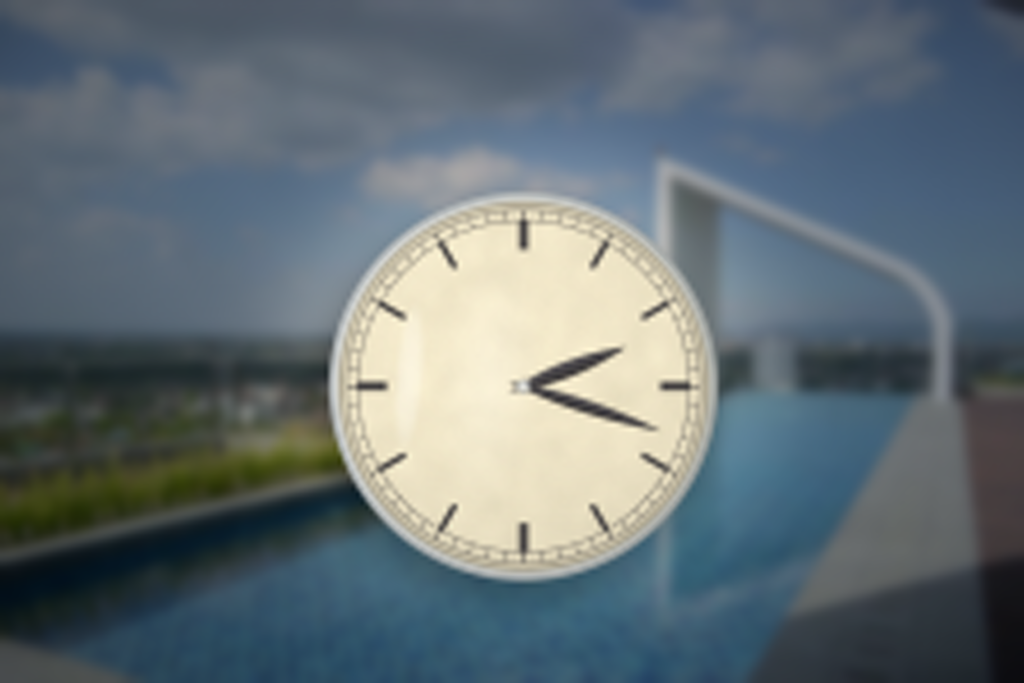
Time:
2h18
